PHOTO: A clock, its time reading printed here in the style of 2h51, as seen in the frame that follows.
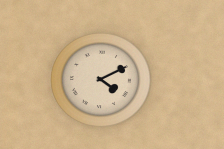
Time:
4h10
